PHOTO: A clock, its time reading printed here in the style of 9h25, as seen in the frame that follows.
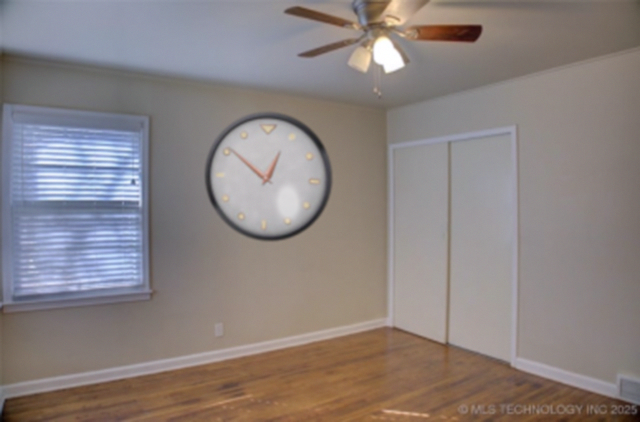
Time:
12h51
